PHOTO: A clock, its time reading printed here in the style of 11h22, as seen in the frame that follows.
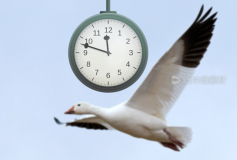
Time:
11h48
